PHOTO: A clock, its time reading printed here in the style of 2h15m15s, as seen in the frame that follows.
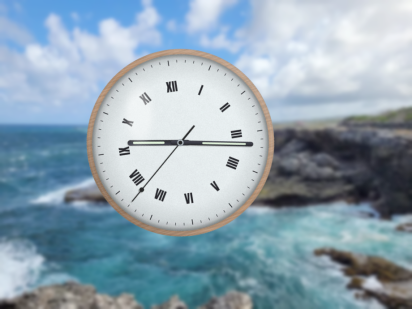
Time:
9h16m38s
